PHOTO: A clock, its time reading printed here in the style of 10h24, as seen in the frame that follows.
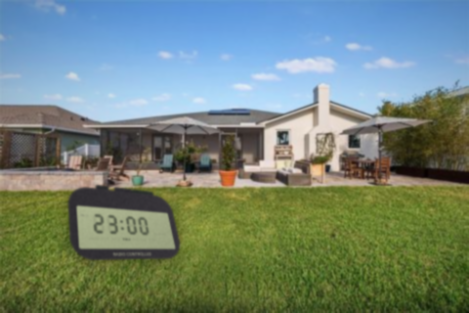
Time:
23h00
